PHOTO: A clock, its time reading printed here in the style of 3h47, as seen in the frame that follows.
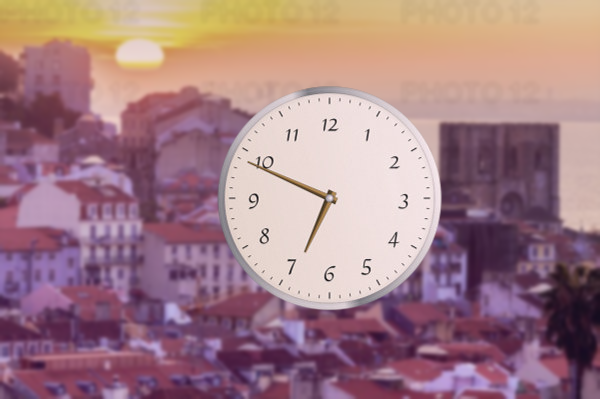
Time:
6h49
